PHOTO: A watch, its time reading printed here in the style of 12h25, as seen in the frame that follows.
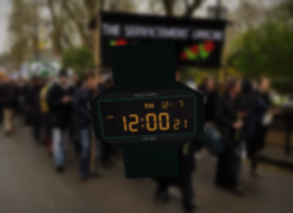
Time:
12h00
